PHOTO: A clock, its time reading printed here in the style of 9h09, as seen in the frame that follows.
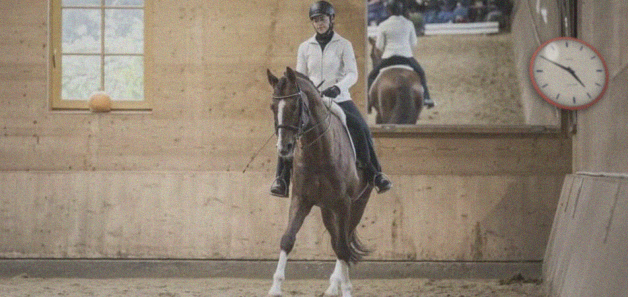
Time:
4h50
